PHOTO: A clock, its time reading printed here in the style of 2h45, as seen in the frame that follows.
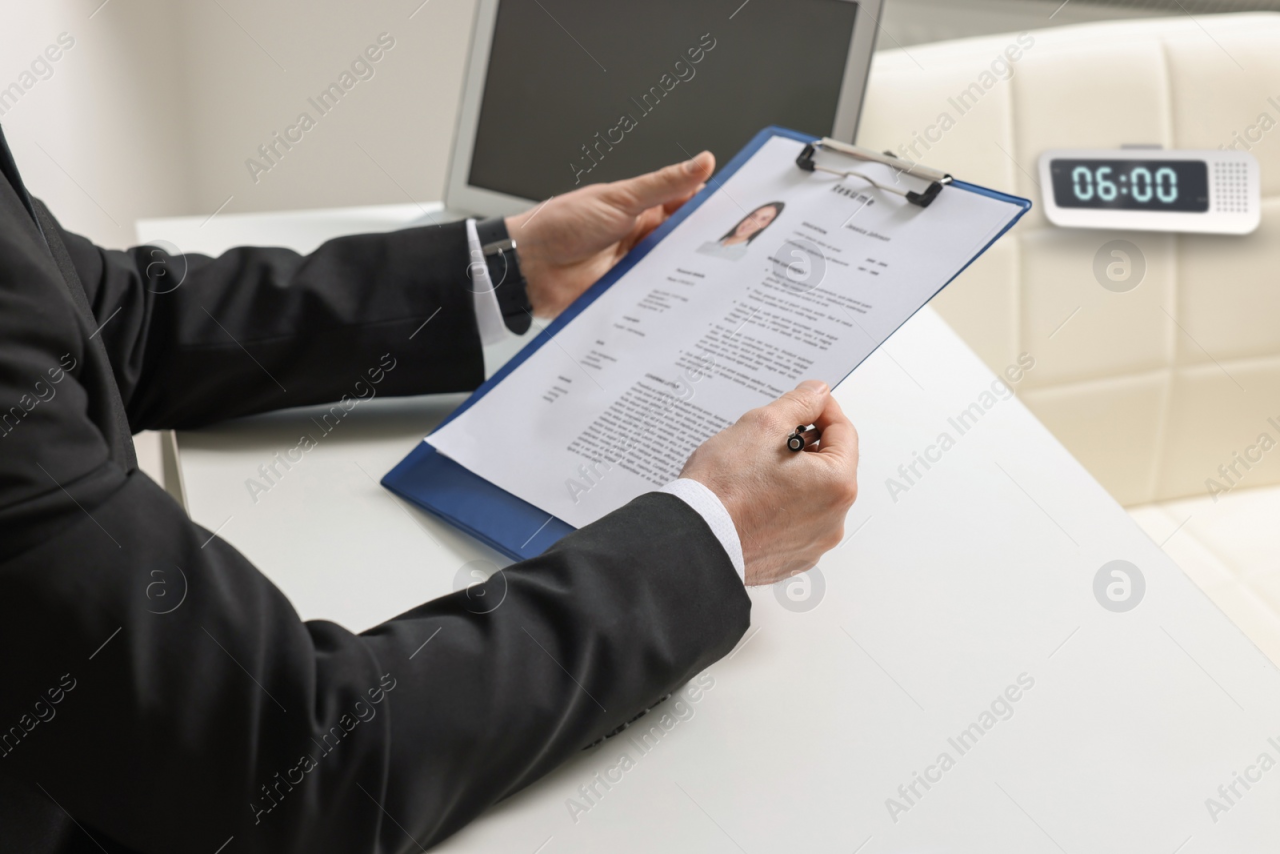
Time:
6h00
